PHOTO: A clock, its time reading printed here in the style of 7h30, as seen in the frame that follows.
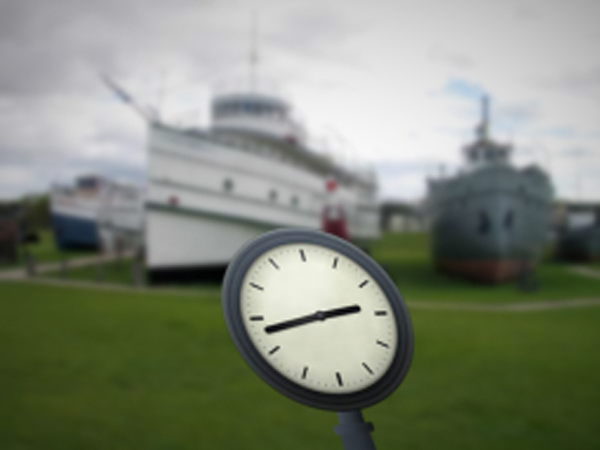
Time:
2h43
